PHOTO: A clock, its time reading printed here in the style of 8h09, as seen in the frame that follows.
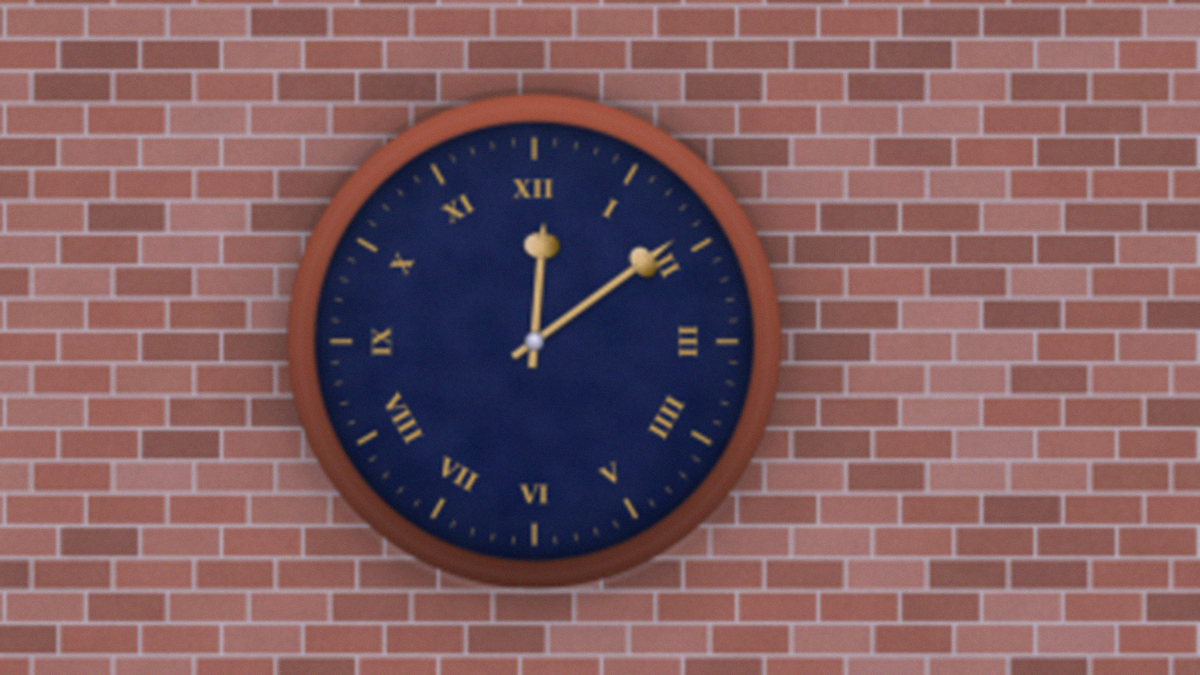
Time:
12h09
